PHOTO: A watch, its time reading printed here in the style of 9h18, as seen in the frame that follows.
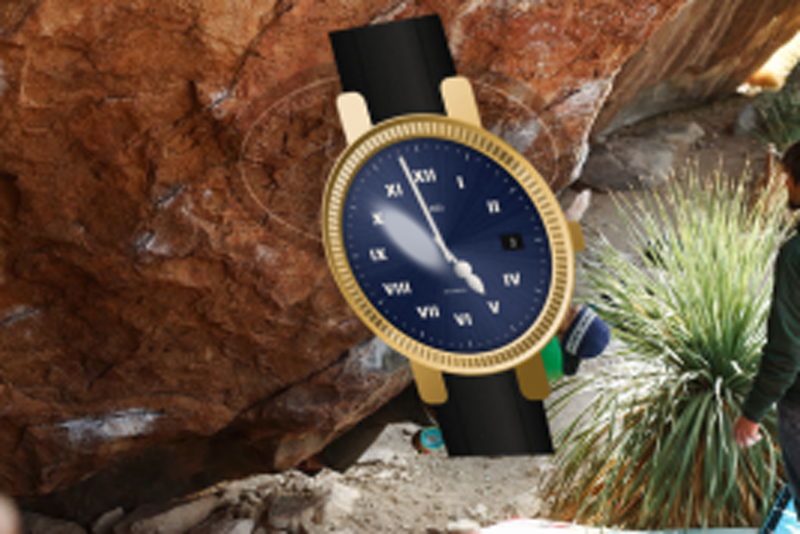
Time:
4h58
